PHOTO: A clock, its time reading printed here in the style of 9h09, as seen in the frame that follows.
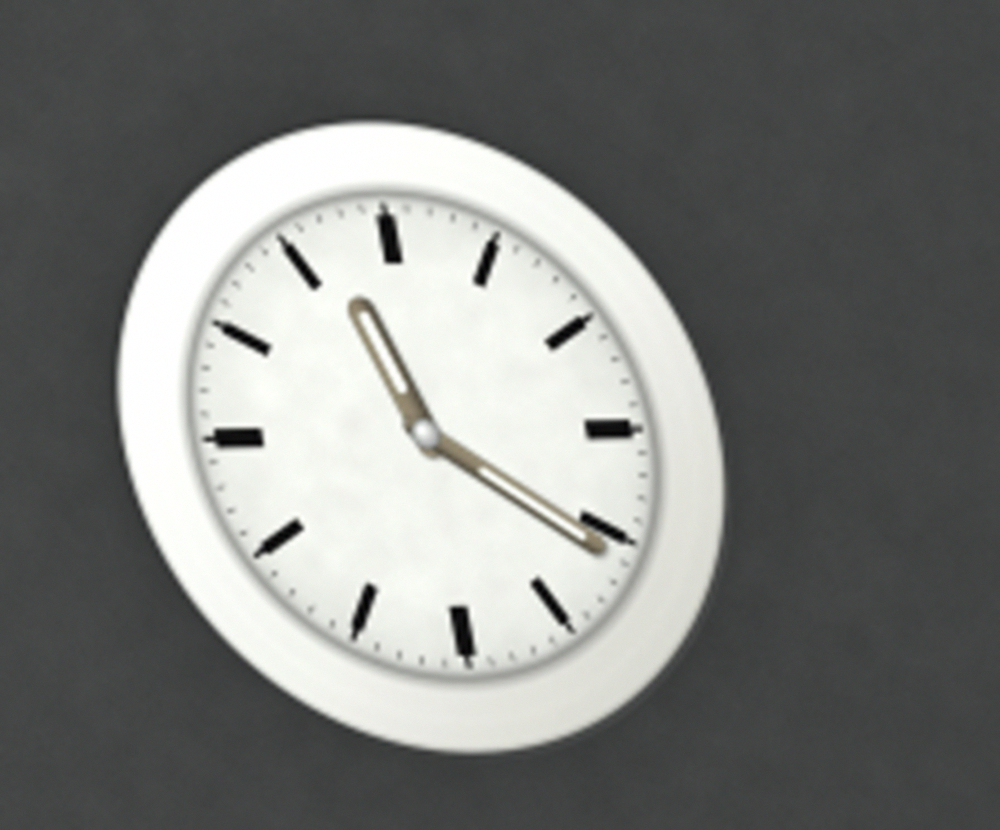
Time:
11h21
